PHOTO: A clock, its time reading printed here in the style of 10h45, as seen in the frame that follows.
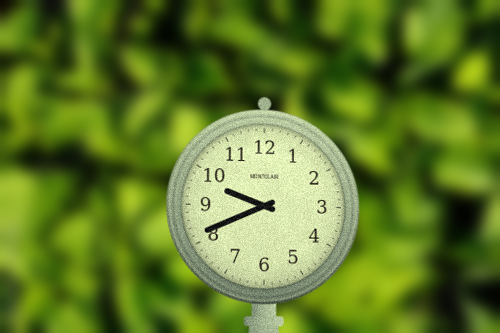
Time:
9h41
